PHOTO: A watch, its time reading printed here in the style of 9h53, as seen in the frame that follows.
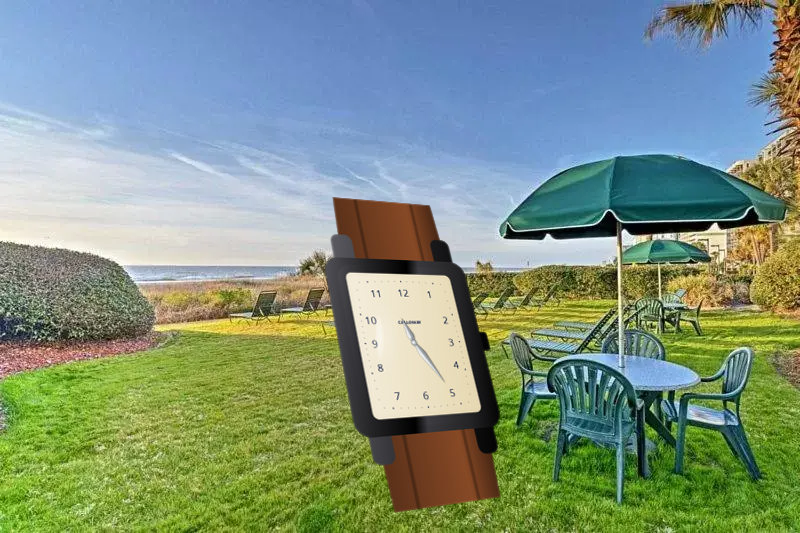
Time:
11h25
